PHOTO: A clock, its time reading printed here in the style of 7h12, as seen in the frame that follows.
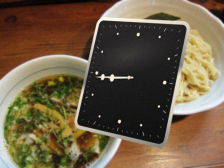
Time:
8h44
